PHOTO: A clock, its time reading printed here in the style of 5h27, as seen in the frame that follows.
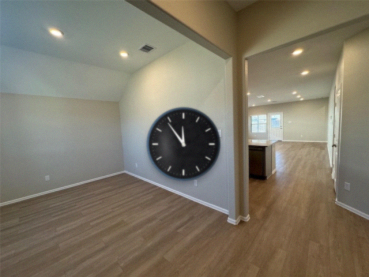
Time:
11h54
